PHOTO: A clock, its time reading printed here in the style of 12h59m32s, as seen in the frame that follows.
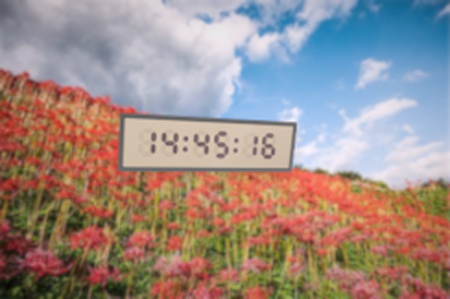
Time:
14h45m16s
